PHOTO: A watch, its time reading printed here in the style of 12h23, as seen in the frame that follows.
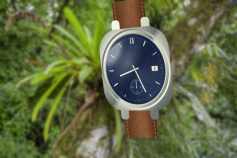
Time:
8h26
